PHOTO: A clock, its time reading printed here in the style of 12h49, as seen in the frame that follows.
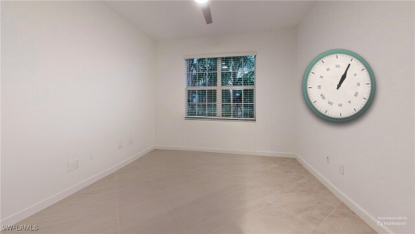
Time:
1h05
